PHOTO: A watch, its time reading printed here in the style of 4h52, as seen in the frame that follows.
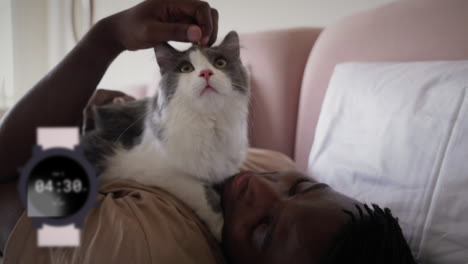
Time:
4h30
